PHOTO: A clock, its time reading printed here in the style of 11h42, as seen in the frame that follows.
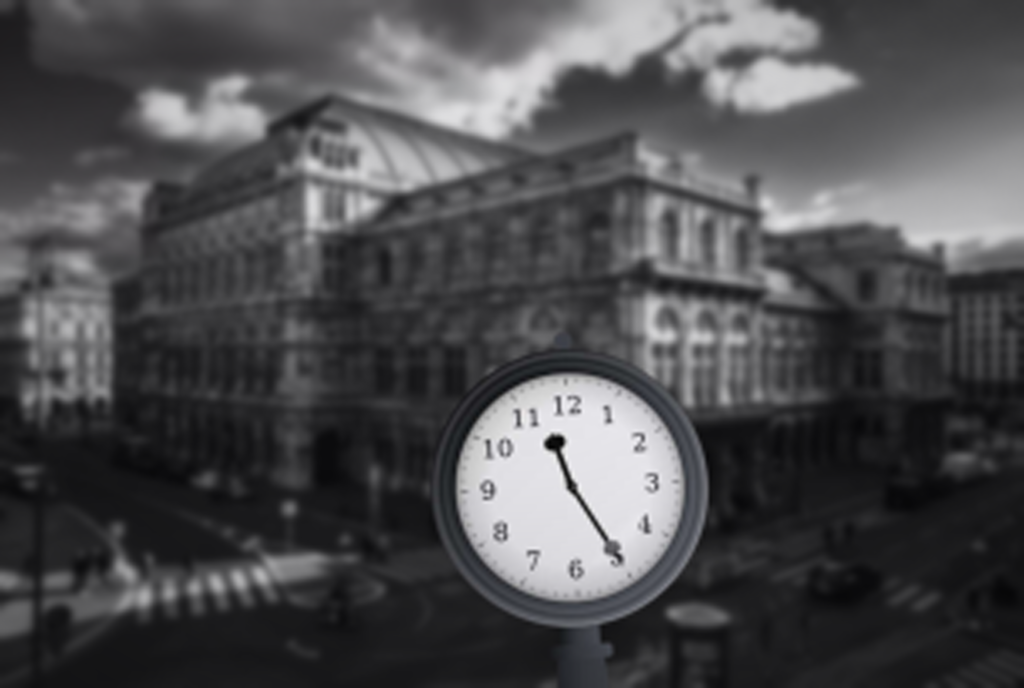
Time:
11h25
